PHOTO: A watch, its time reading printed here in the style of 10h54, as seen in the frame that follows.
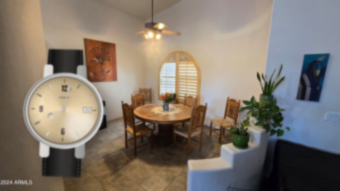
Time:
8h02
